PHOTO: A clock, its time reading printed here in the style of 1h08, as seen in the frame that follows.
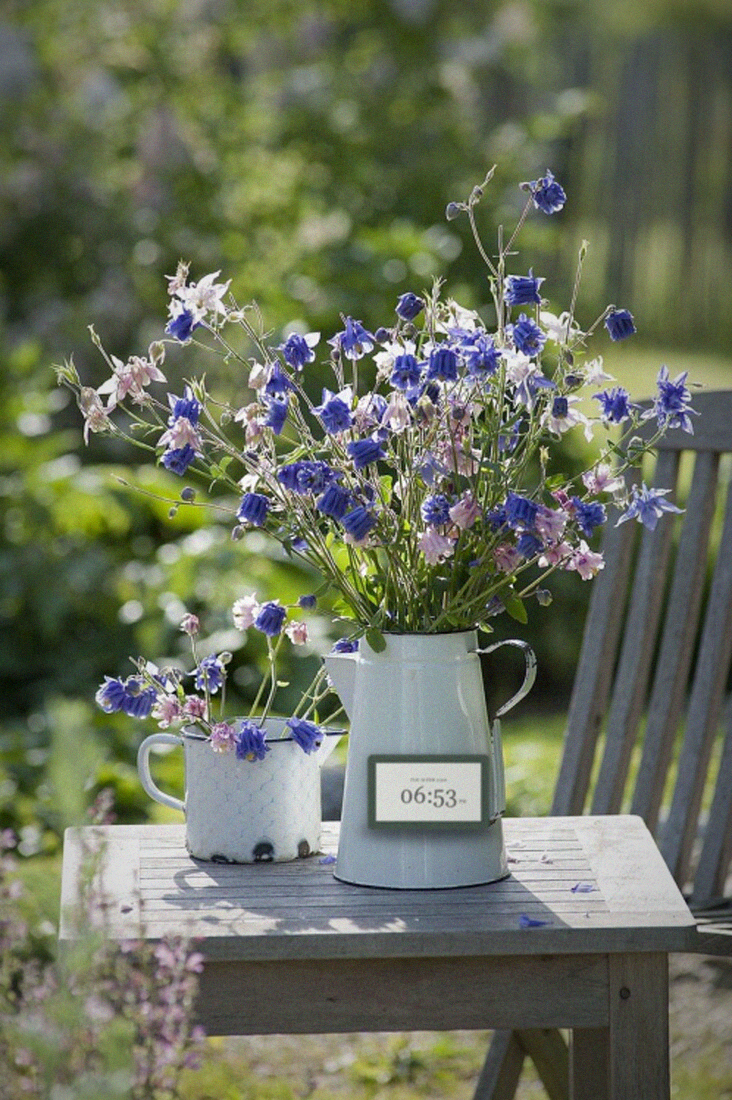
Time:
6h53
